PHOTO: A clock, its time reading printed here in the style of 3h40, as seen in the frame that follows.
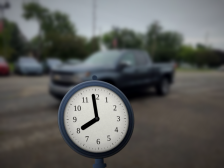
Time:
7h59
